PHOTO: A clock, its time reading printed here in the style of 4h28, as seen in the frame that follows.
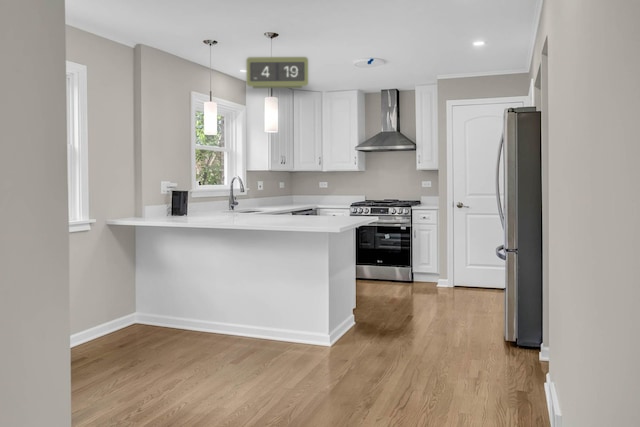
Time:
4h19
